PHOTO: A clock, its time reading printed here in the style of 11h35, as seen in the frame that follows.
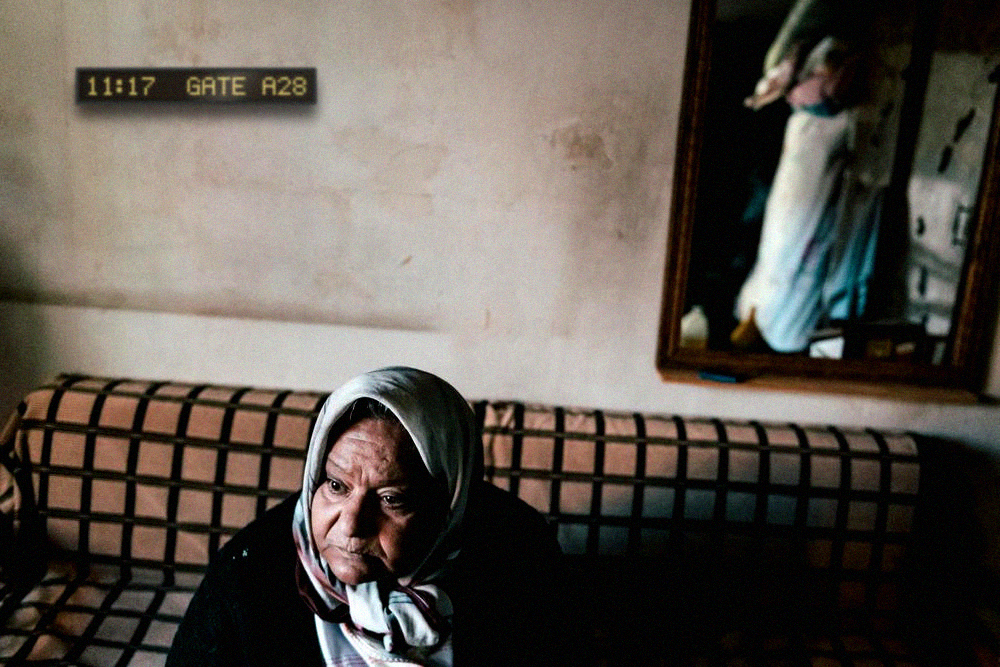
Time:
11h17
